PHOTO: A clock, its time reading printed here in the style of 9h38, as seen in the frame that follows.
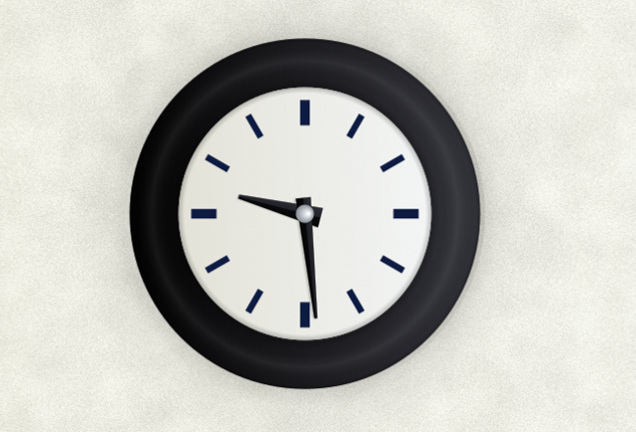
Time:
9h29
